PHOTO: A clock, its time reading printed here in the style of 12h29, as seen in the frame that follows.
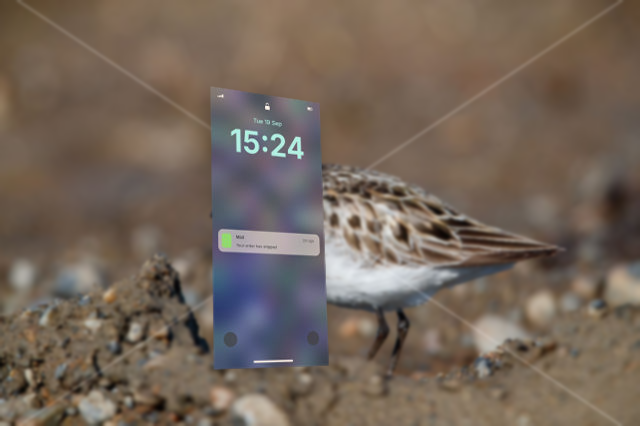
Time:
15h24
